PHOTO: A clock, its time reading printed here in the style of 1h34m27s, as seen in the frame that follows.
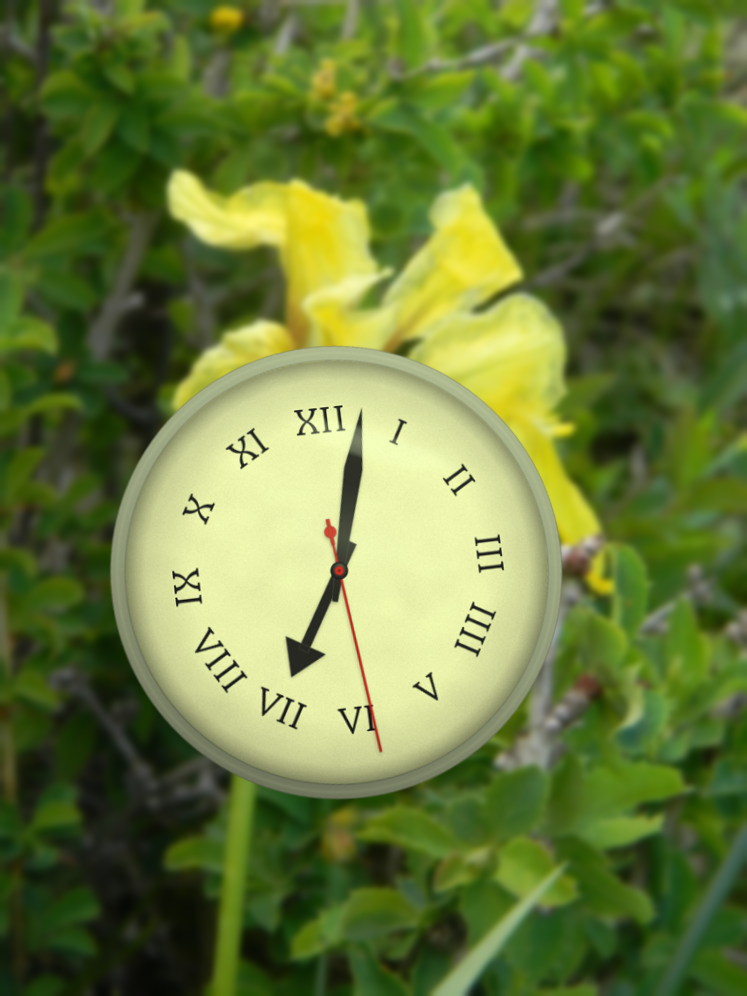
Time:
7h02m29s
